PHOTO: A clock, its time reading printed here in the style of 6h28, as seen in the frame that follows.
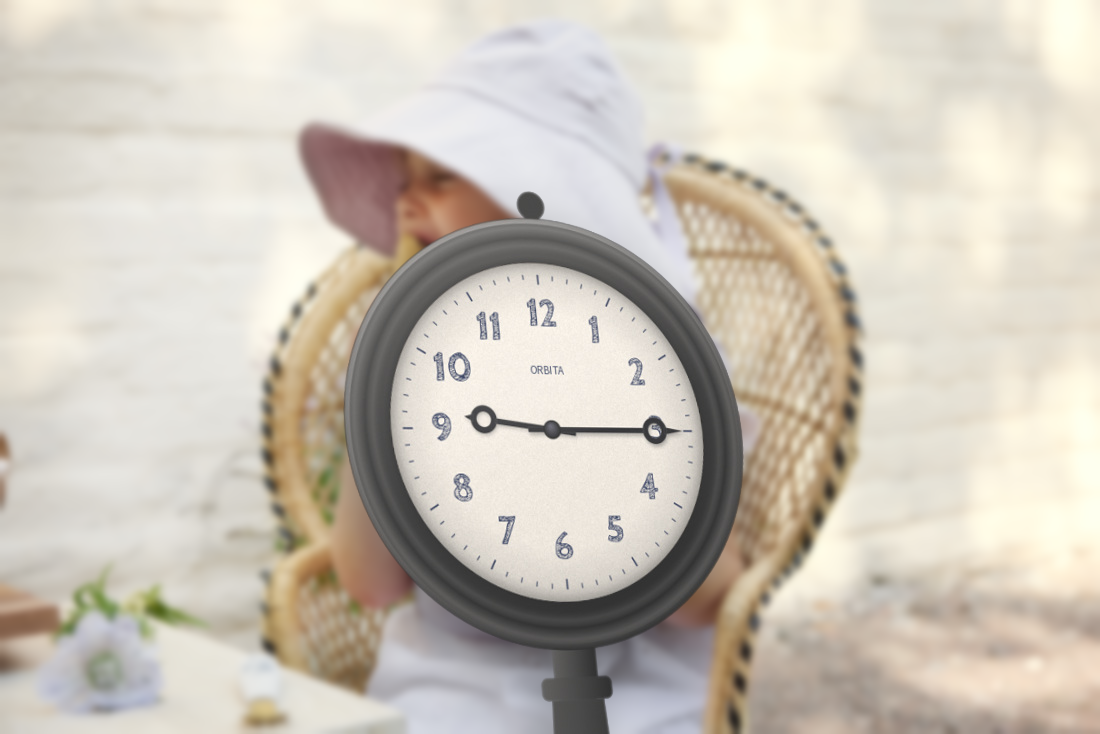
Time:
9h15
